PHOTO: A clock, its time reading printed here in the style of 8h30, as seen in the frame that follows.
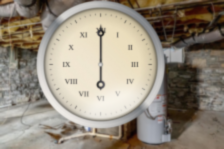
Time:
6h00
